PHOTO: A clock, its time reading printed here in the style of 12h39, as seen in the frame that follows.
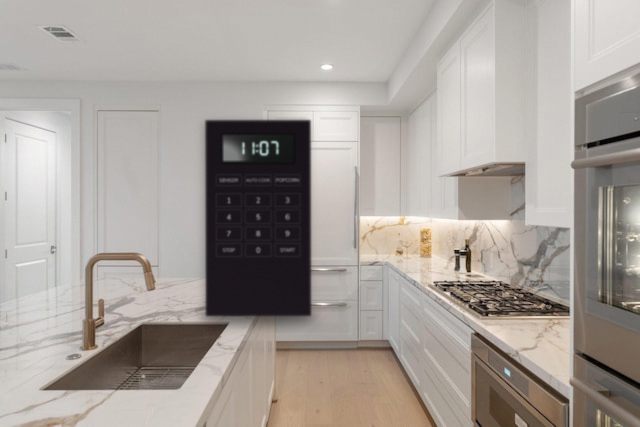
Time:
11h07
